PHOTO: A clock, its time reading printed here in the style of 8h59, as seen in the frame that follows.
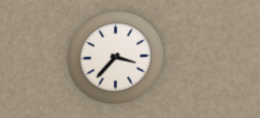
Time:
3h37
